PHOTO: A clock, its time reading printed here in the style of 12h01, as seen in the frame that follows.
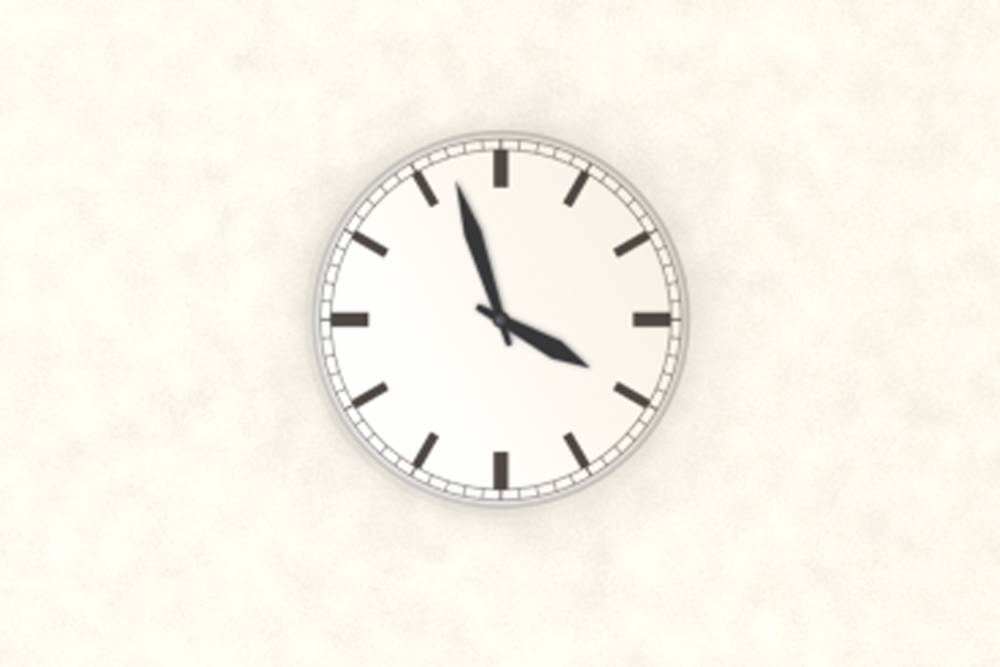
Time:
3h57
